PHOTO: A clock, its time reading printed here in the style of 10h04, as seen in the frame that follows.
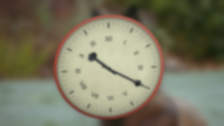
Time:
10h20
